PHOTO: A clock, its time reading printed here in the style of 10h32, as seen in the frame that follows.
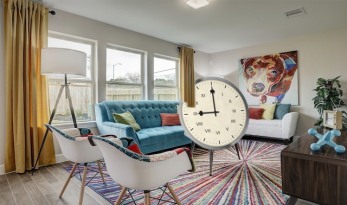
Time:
9h00
